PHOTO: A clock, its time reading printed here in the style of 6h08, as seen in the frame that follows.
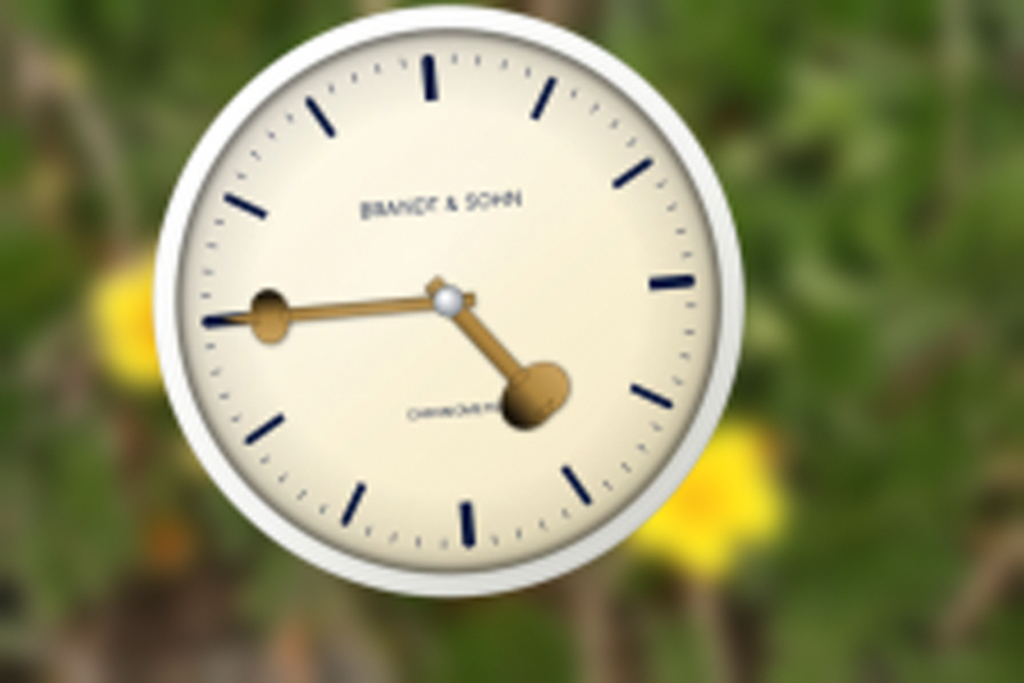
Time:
4h45
